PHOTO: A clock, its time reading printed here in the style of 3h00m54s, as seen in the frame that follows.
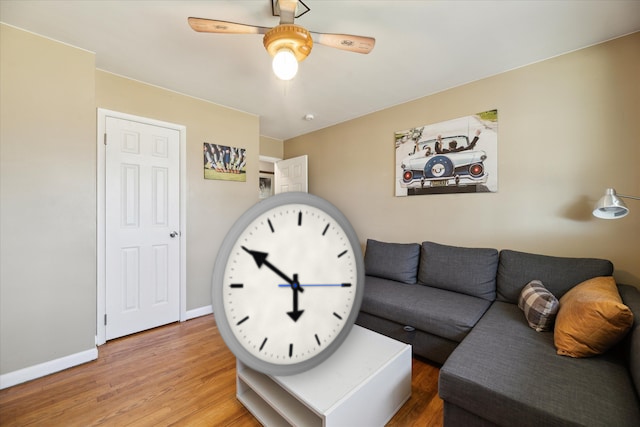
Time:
5h50m15s
